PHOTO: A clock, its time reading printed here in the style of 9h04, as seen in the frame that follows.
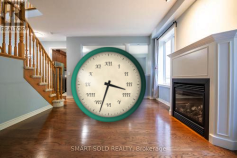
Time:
3h33
